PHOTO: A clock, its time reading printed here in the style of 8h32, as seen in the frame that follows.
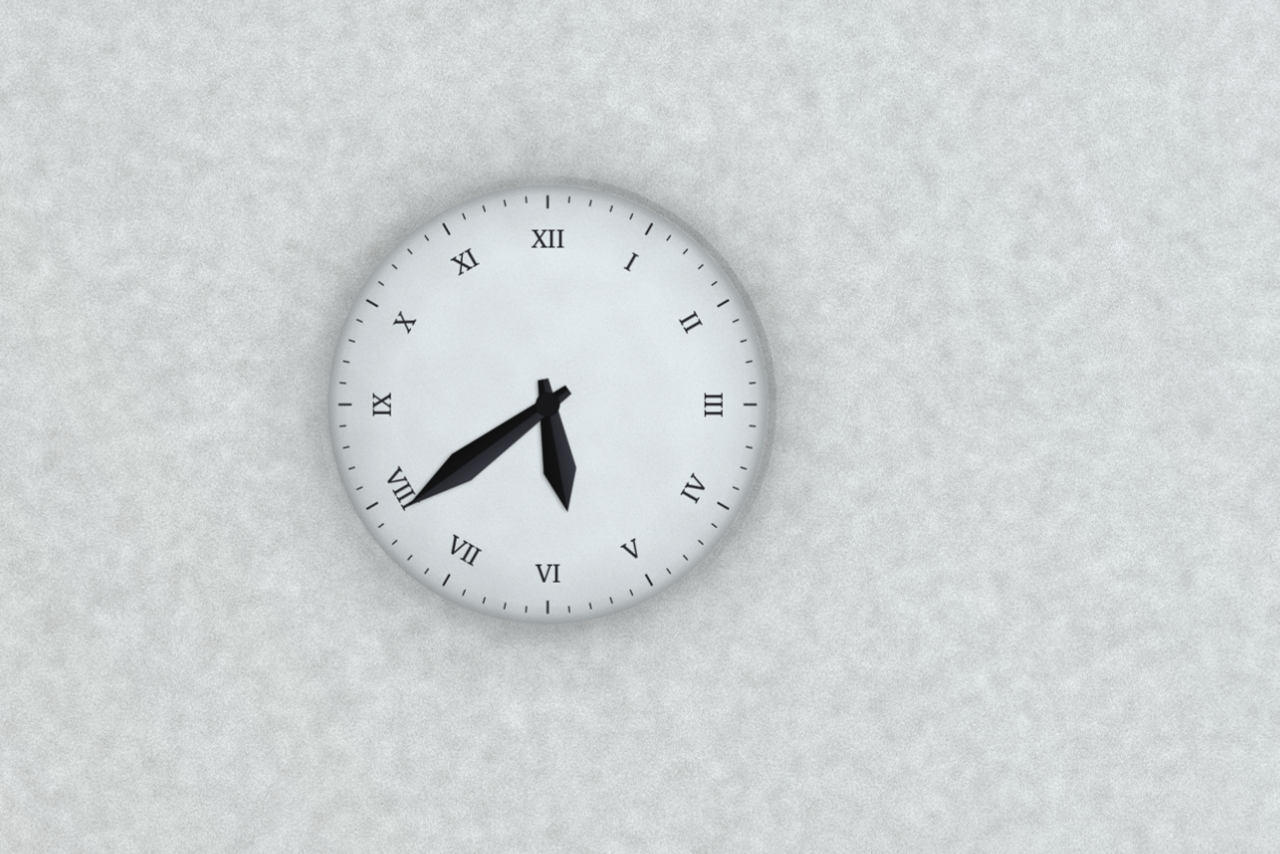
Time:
5h39
